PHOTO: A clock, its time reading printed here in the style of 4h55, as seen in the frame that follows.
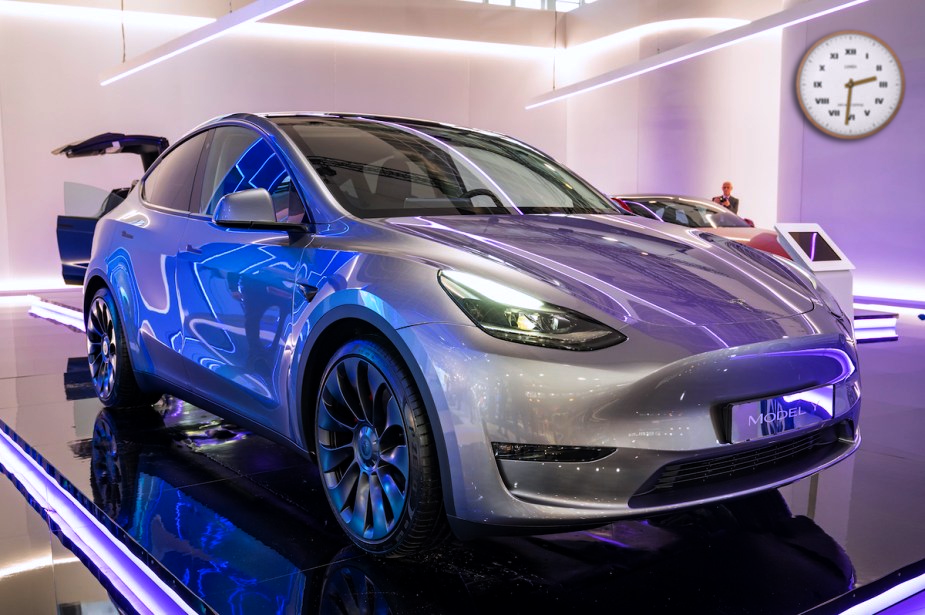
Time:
2h31
